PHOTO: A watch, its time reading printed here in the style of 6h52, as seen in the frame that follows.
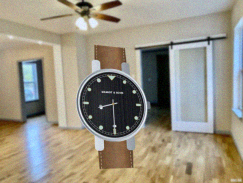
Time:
8h30
